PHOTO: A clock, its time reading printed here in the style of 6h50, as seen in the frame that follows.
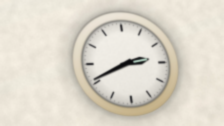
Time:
2h41
